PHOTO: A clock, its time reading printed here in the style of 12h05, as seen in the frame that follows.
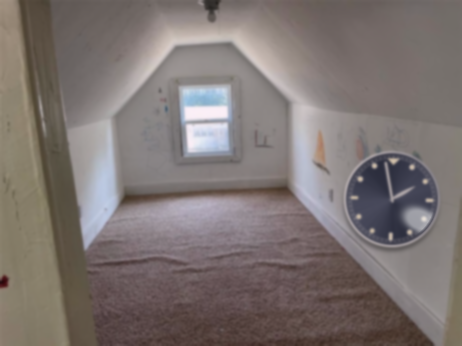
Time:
1h58
